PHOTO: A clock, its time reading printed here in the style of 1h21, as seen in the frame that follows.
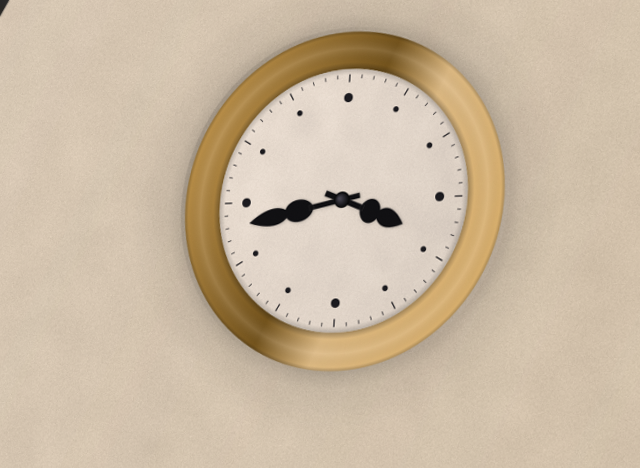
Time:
3h43
